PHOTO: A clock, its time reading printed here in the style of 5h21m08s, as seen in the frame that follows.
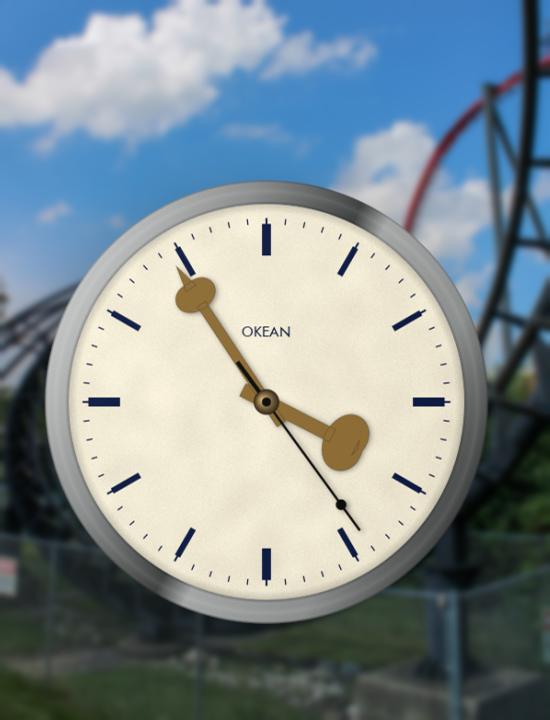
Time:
3h54m24s
